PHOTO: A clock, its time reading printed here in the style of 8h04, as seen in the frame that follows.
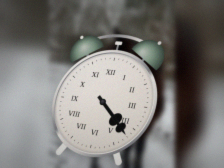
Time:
4h22
